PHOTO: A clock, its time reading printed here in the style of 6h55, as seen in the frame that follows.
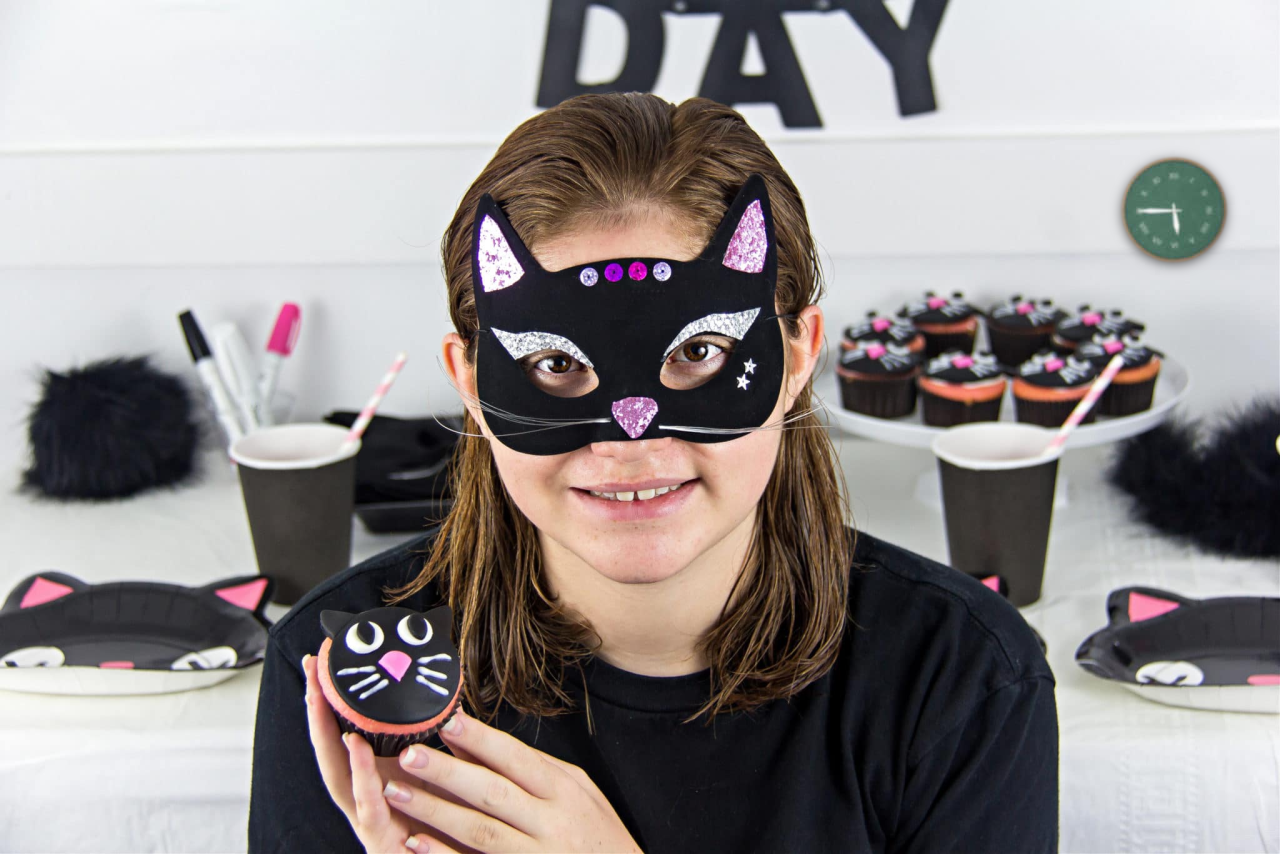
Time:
5h45
